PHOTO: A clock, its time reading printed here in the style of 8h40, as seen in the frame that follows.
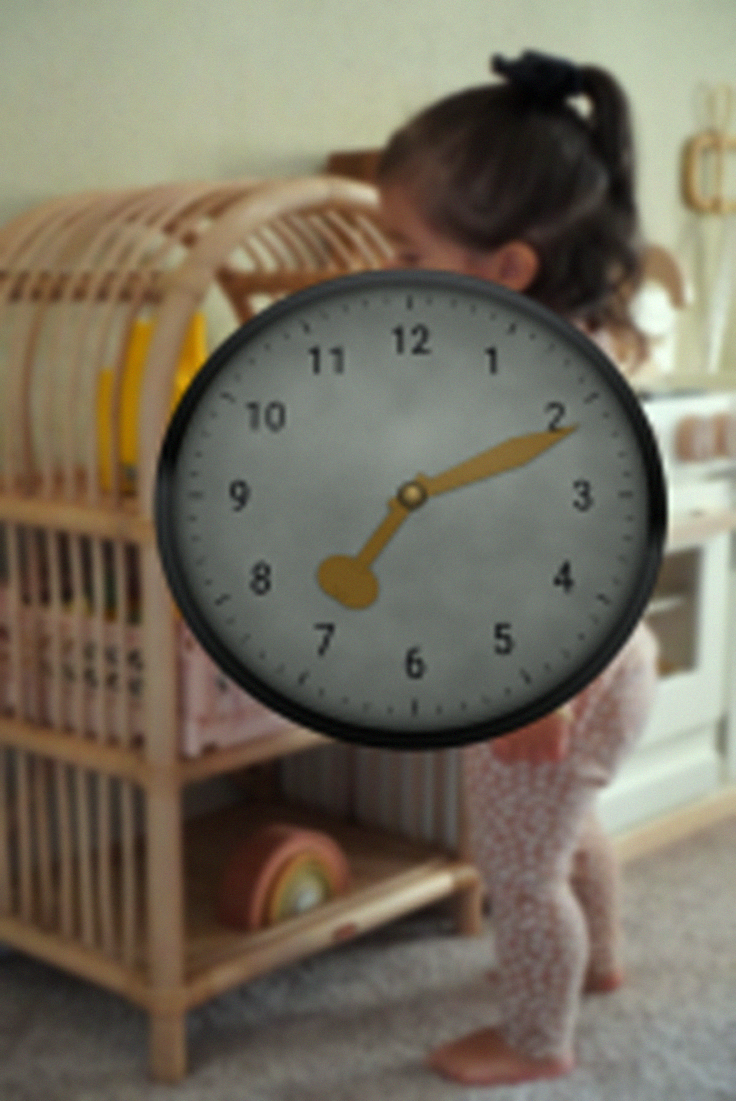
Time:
7h11
